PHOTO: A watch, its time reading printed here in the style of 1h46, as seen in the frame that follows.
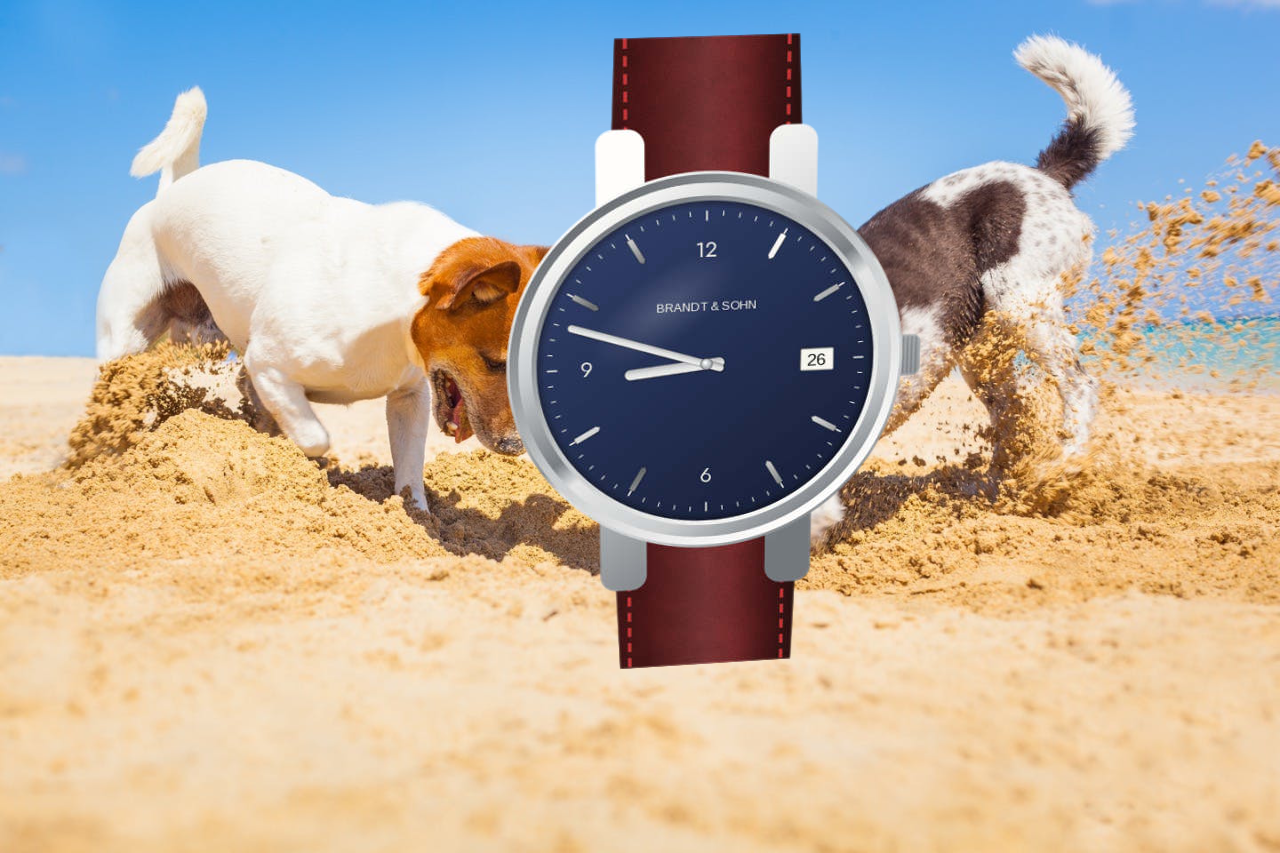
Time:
8h48
